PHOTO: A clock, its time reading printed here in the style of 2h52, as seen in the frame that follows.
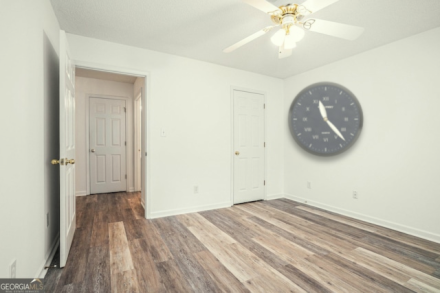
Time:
11h23
